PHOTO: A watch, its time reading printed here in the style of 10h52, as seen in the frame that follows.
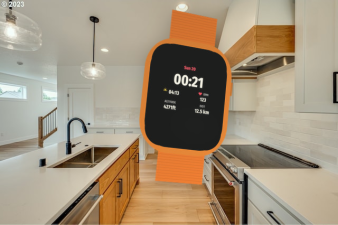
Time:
0h21
